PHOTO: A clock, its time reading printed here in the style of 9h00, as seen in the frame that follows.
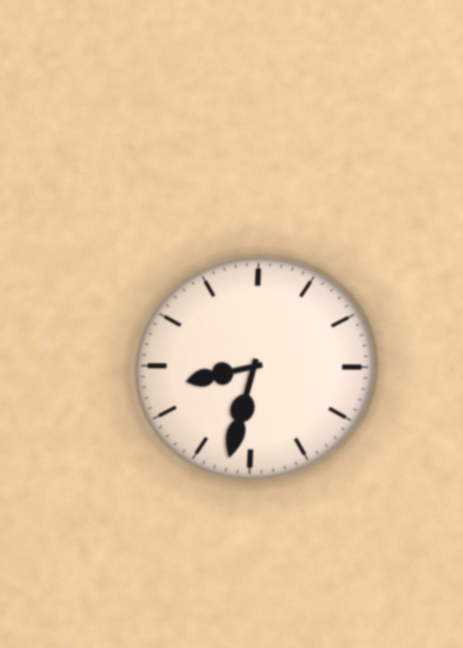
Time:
8h32
